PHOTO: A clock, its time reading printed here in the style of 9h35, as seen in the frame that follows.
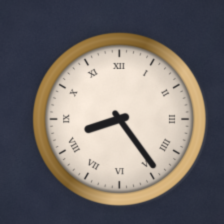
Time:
8h24
